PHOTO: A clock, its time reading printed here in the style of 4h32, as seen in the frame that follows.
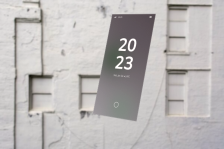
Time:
20h23
